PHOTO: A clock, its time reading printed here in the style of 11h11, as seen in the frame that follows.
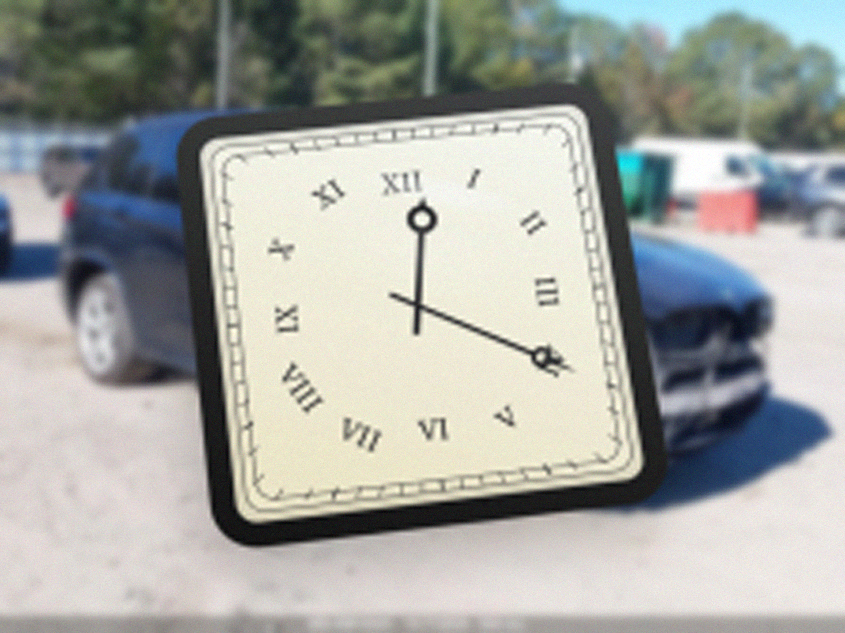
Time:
12h20
